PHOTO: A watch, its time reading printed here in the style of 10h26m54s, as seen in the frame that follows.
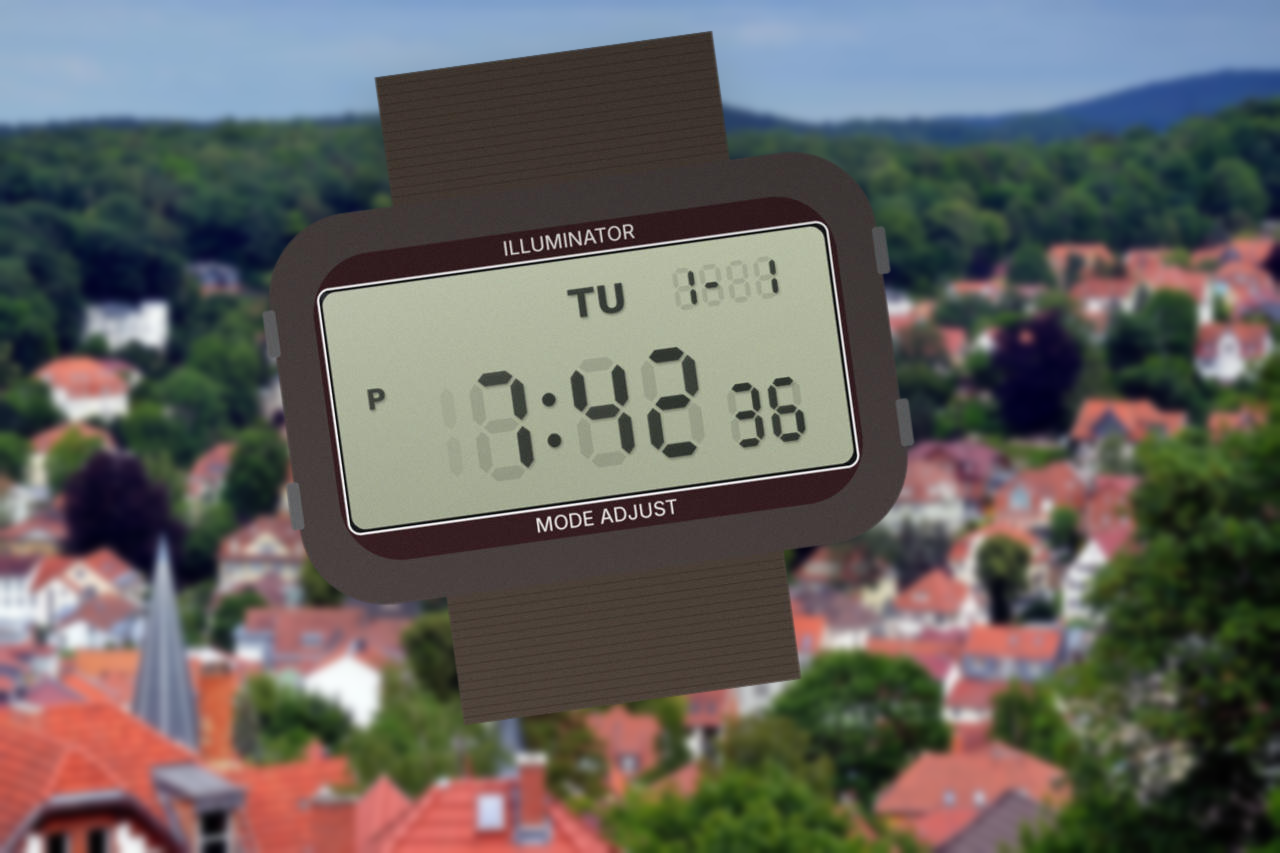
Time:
7h42m36s
